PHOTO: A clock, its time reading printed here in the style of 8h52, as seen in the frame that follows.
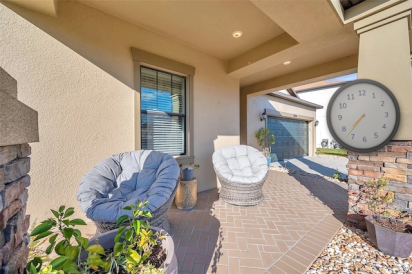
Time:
7h37
